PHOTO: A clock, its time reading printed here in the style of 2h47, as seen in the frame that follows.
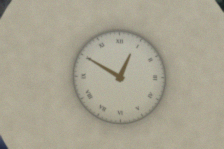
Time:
12h50
